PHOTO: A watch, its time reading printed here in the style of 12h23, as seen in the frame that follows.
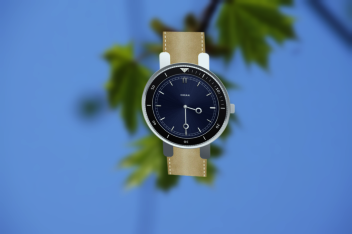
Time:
3h30
